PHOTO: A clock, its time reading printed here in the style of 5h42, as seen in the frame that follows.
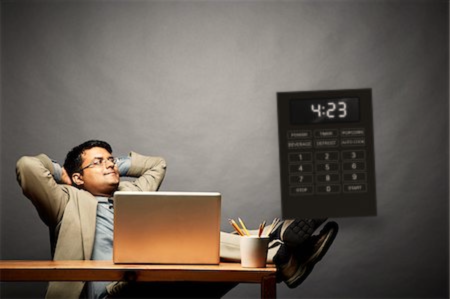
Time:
4h23
